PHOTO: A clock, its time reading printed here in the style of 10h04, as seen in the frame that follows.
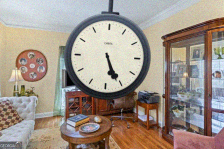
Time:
5h26
